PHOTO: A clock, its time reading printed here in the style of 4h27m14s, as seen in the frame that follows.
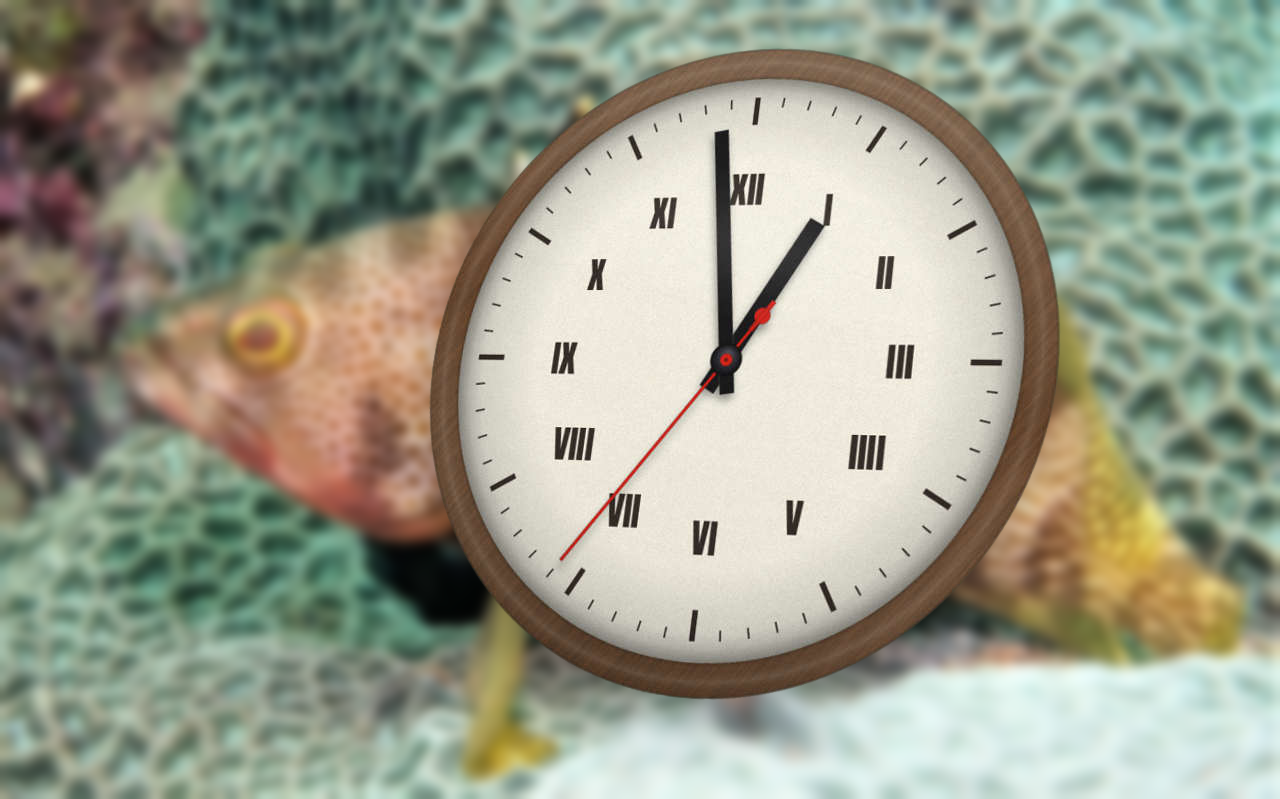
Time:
12h58m36s
